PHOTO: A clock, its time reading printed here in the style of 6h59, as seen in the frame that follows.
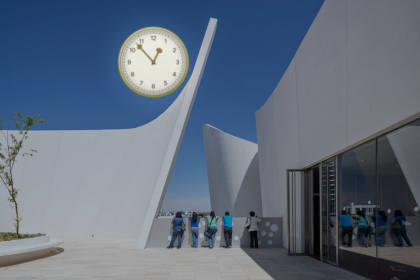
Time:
12h53
